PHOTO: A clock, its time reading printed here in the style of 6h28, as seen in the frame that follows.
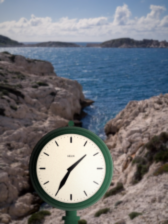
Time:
1h35
